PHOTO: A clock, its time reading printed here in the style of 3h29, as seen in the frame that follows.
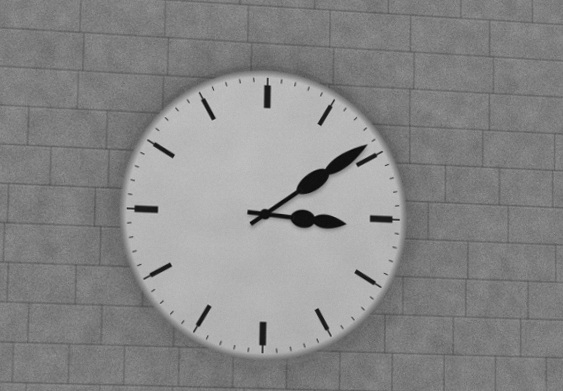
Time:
3h09
